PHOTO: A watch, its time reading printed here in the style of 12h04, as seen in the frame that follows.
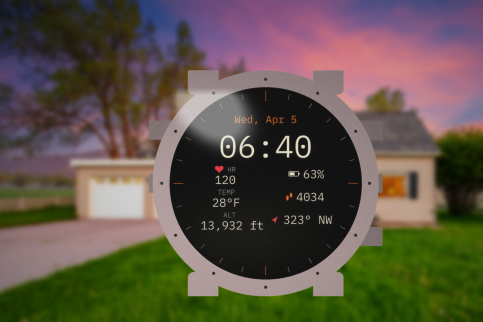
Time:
6h40
